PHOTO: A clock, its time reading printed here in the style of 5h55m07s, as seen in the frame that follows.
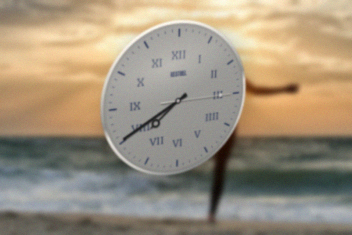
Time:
7h40m15s
